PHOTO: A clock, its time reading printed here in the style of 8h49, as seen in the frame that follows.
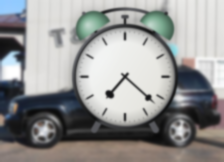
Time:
7h22
